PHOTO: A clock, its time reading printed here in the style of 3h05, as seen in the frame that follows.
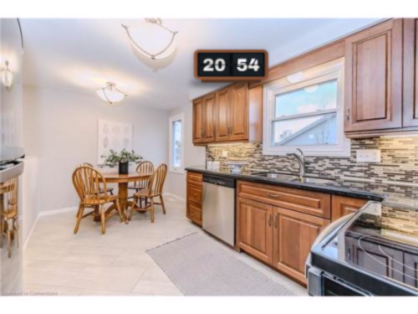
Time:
20h54
